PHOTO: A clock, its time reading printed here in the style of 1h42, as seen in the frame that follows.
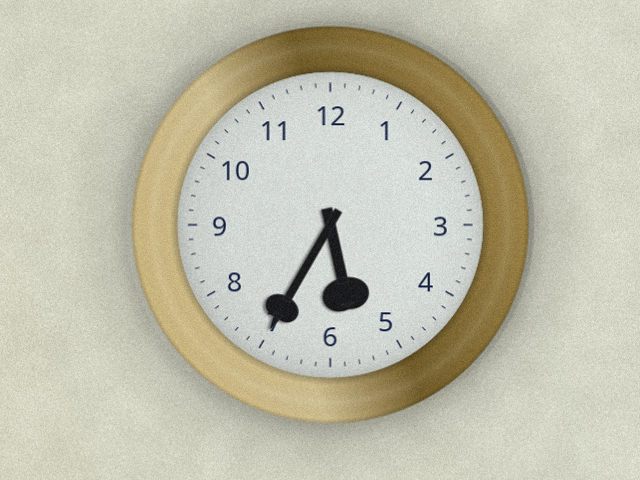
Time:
5h35
